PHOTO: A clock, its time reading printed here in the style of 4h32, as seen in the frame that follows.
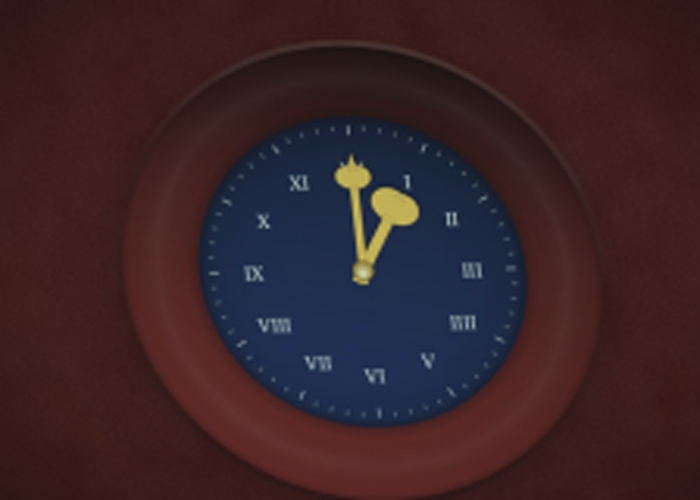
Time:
1h00
